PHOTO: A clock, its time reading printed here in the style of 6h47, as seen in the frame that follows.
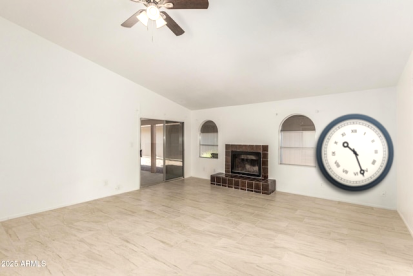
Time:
10h27
